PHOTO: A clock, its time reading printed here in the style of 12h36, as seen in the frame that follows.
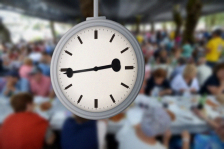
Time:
2h44
